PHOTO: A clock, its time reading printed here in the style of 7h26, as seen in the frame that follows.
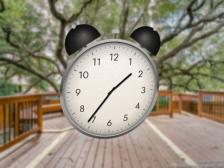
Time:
1h36
